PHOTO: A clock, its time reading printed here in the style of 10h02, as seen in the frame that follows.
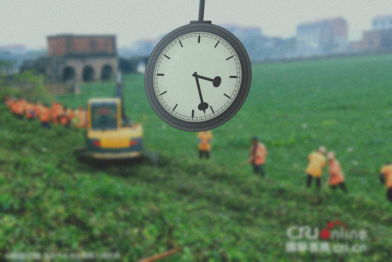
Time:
3h27
